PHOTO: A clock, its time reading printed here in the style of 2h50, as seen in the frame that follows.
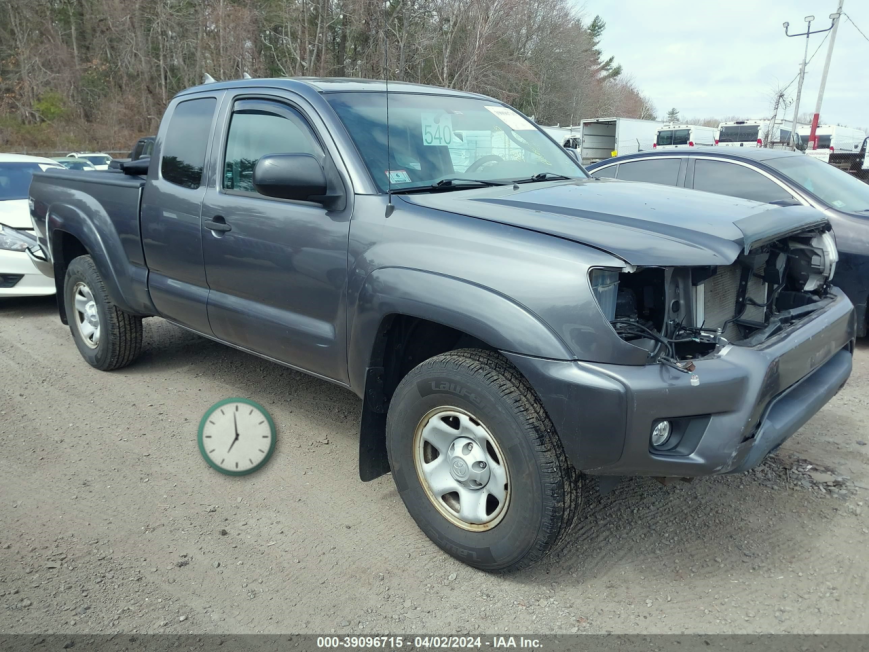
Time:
6h59
